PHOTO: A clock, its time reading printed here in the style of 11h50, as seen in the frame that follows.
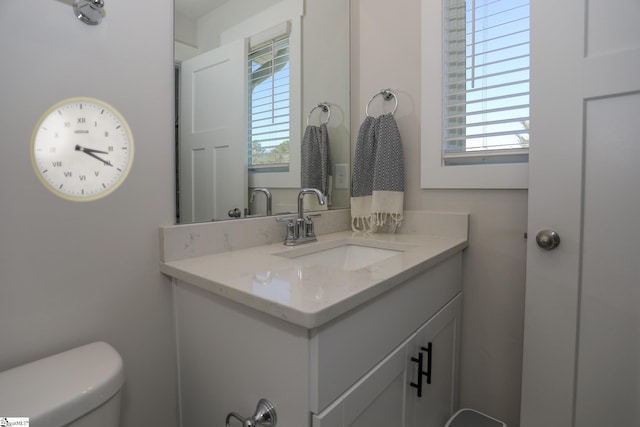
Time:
3h20
